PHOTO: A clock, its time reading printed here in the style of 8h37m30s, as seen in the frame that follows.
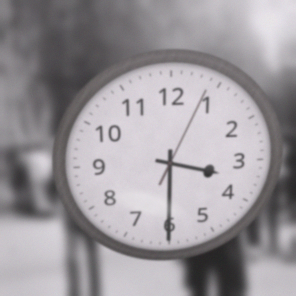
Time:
3h30m04s
